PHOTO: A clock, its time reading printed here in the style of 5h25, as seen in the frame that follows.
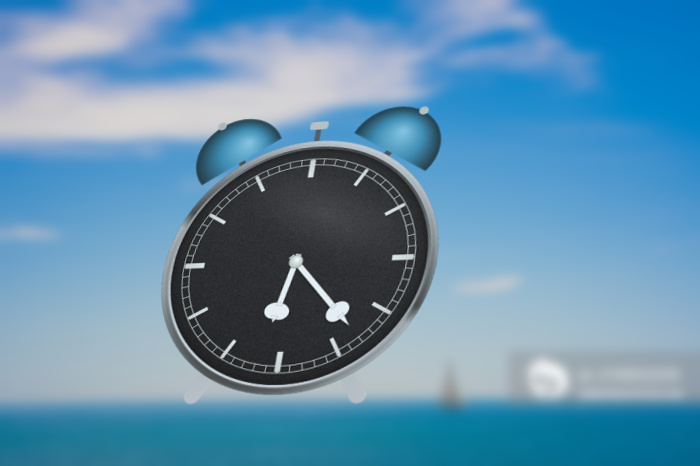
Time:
6h23
